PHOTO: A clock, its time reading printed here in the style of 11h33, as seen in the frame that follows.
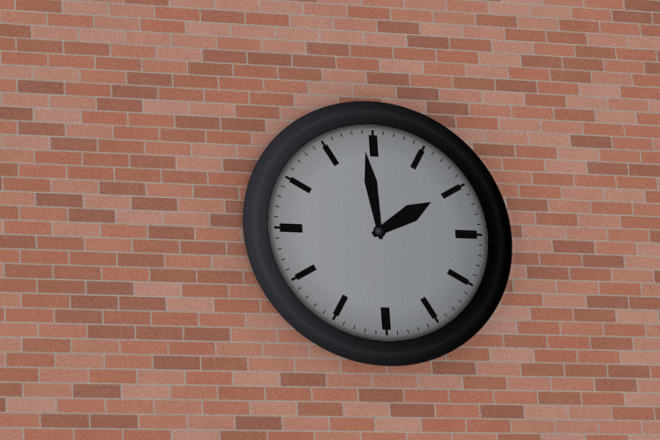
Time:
1h59
